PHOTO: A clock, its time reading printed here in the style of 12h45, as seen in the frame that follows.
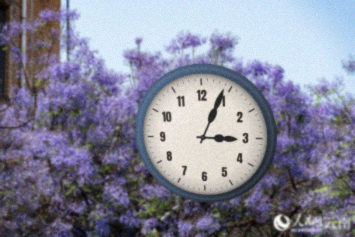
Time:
3h04
